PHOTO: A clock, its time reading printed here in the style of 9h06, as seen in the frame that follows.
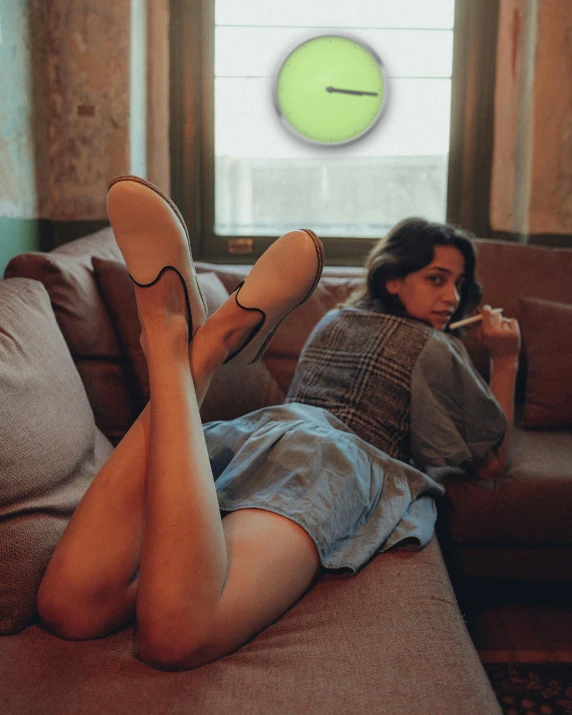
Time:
3h16
